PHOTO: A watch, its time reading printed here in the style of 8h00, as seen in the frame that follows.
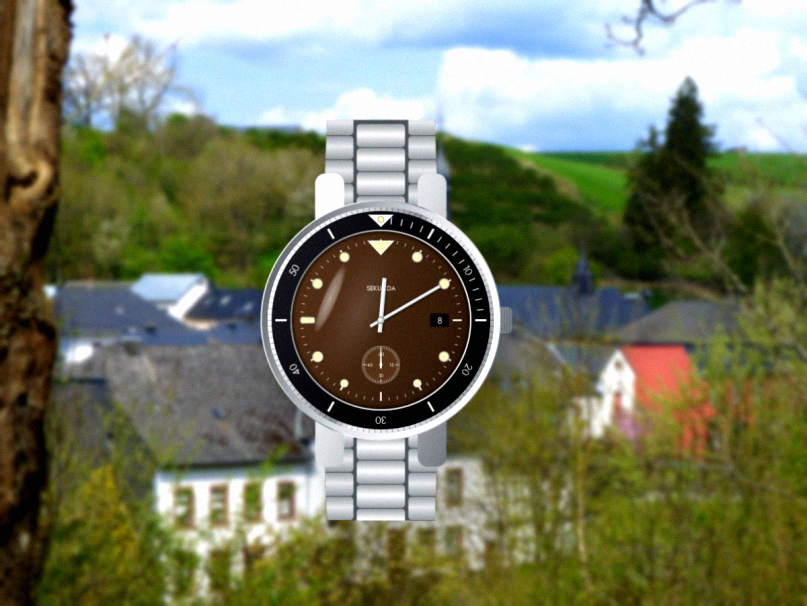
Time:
12h10
